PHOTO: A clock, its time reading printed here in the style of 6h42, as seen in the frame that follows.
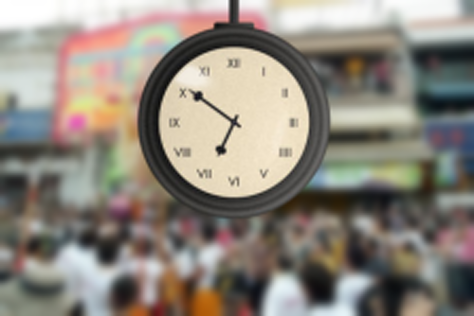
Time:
6h51
